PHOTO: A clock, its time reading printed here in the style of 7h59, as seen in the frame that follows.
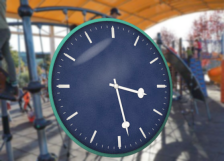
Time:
3h28
